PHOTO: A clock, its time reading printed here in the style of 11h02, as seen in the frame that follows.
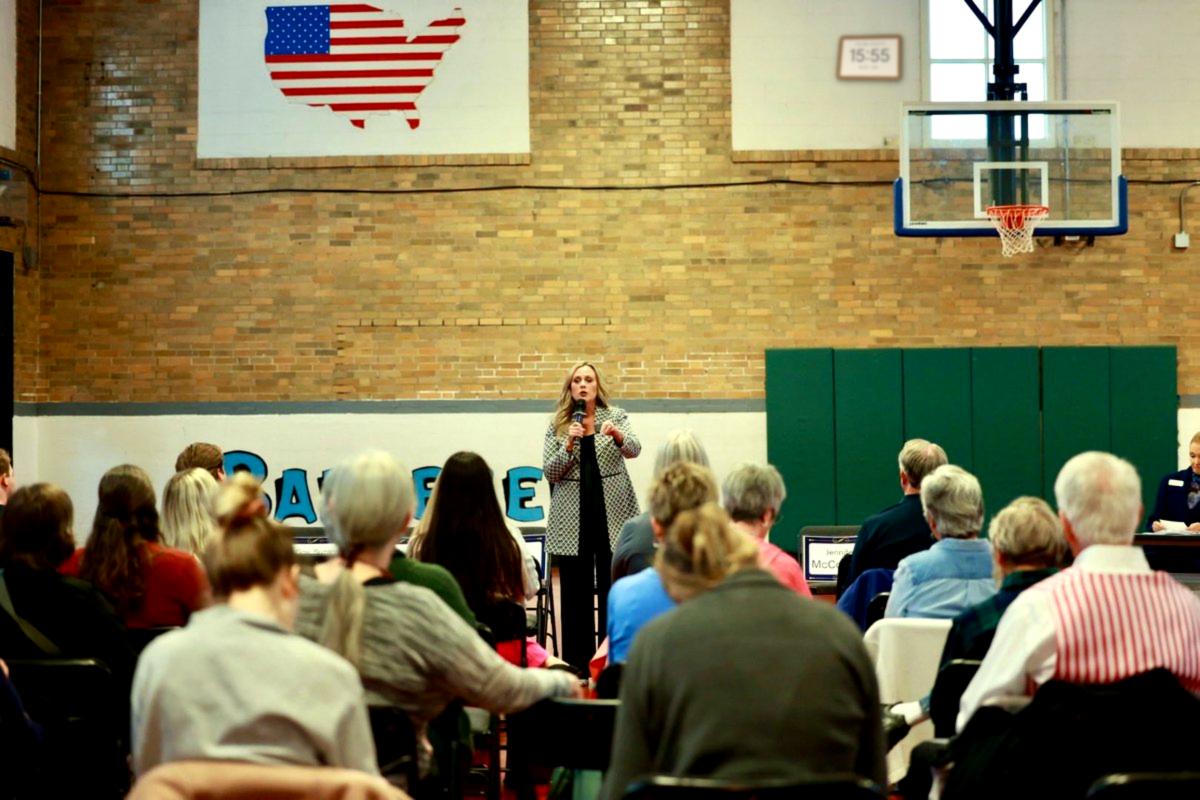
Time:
15h55
